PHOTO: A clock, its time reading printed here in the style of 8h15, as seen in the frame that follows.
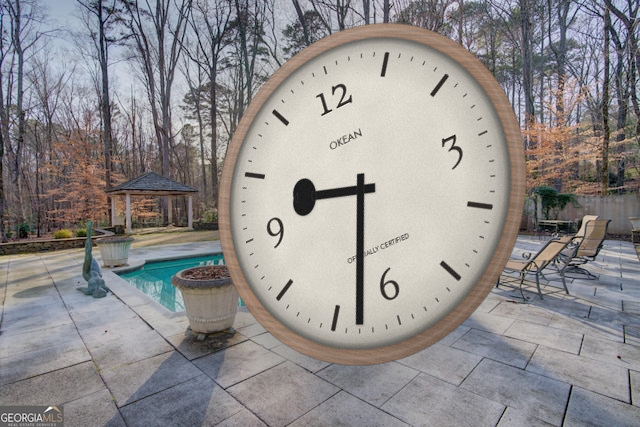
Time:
9h33
